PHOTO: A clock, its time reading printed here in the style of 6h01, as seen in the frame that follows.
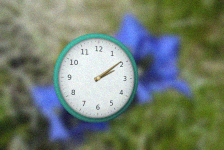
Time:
2h09
